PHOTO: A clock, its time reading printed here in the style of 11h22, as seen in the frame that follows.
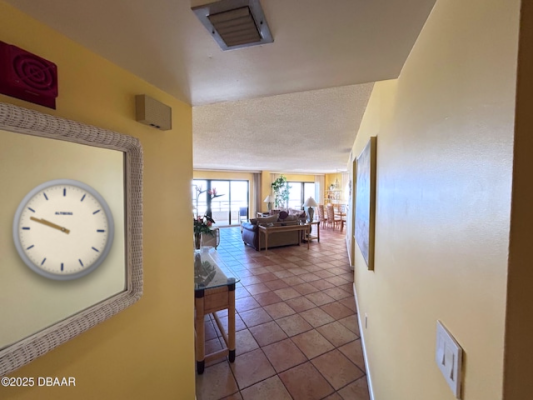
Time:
9h48
